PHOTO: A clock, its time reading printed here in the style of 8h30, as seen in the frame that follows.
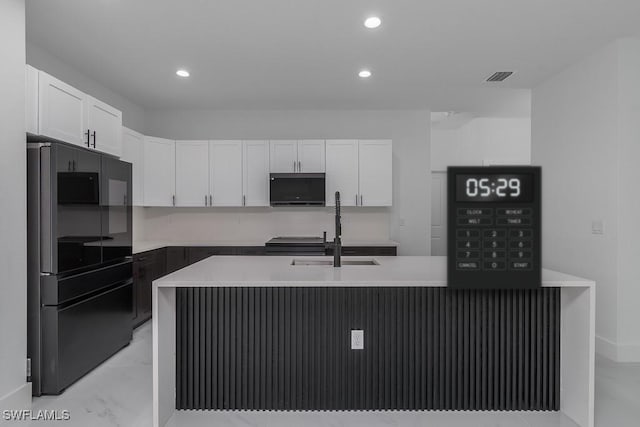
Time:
5h29
